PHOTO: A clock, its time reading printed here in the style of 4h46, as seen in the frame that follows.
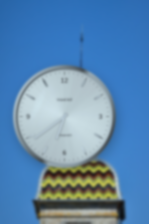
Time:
6h39
